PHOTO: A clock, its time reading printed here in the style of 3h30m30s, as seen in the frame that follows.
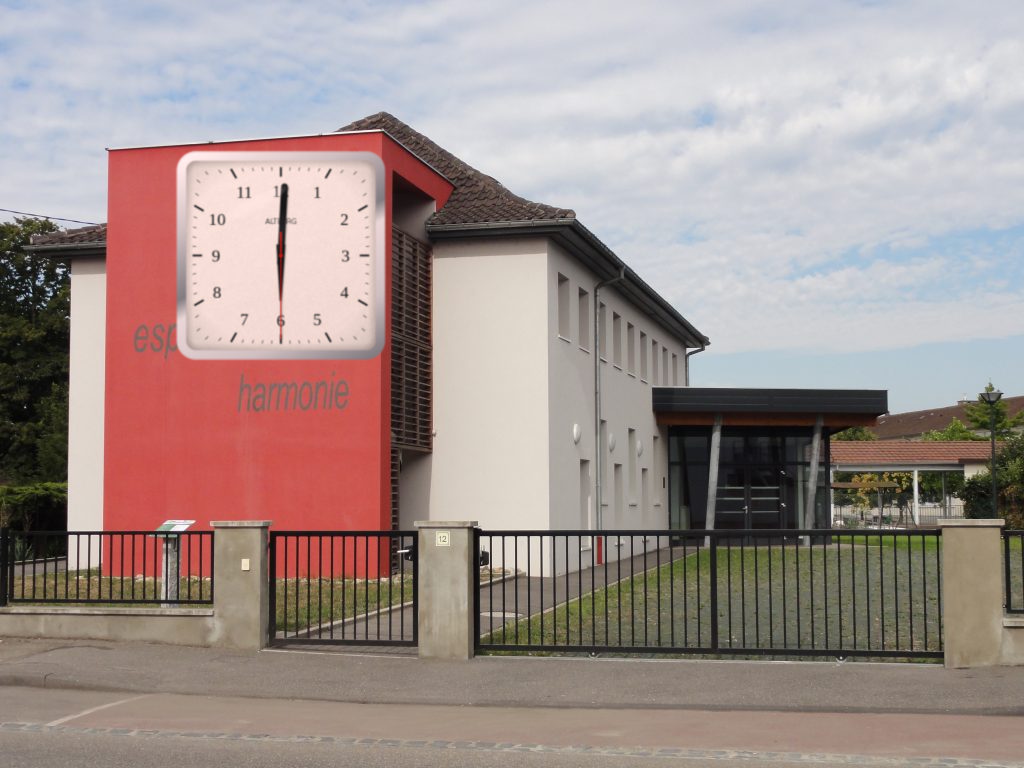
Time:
6h00m30s
